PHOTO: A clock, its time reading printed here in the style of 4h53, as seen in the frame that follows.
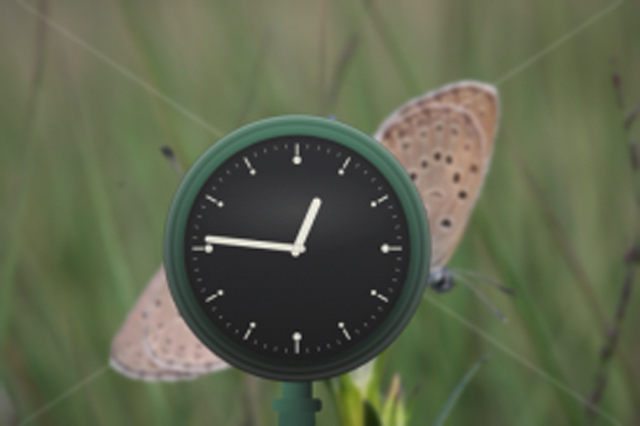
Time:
12h46
